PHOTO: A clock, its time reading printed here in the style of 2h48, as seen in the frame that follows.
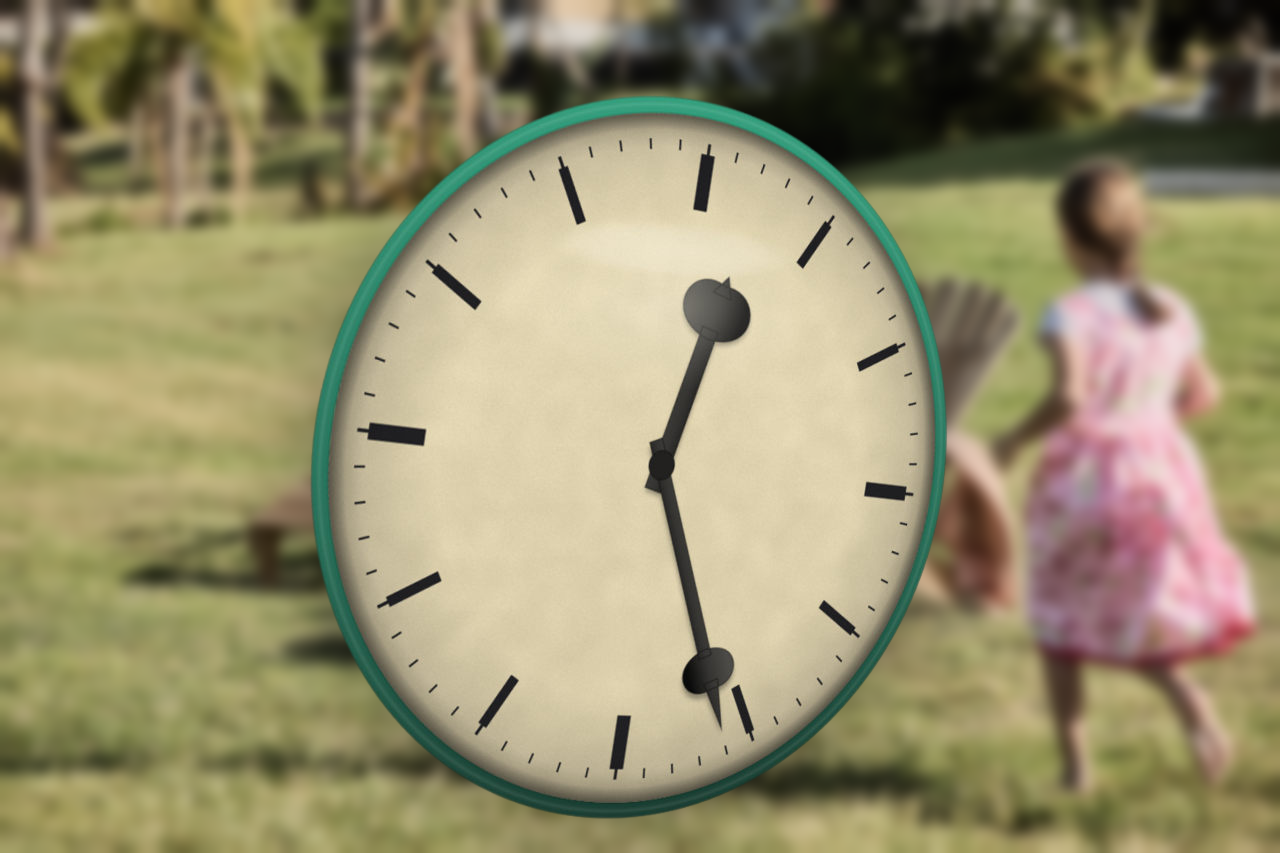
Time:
12h26
